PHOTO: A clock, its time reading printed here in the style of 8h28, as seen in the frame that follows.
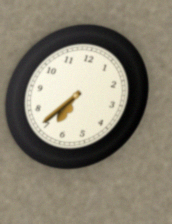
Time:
6h36
